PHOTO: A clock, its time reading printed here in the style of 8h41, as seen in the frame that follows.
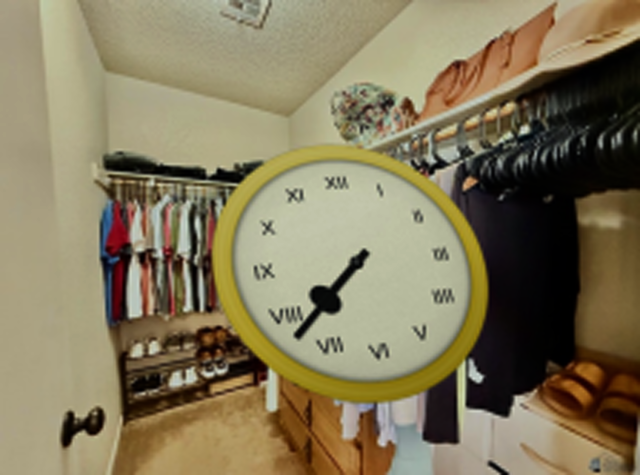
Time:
7h38
